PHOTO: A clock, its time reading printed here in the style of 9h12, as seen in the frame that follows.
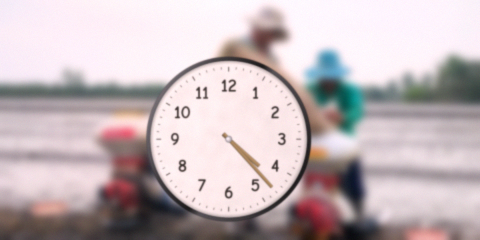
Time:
4h23
